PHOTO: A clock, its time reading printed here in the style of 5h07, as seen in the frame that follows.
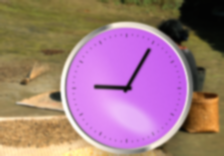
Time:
9h05
